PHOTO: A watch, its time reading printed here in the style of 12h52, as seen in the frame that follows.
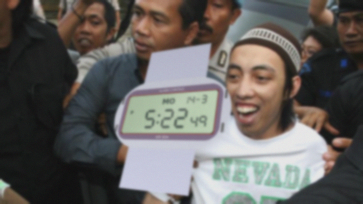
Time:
5h22
